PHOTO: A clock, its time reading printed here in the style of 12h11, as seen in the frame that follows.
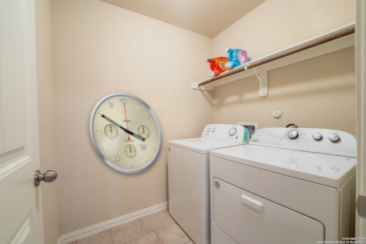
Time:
3h50
